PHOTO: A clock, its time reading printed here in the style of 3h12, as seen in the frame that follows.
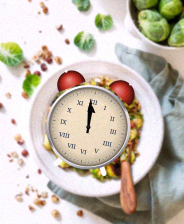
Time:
11h59
